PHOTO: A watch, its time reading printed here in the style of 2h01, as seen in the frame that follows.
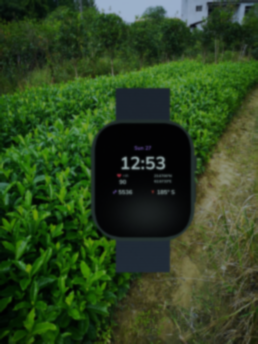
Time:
12h53
